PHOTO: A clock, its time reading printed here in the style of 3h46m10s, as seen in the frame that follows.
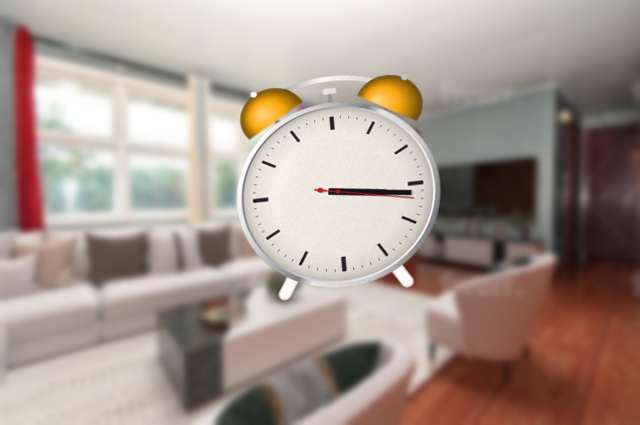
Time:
3h16m17s
